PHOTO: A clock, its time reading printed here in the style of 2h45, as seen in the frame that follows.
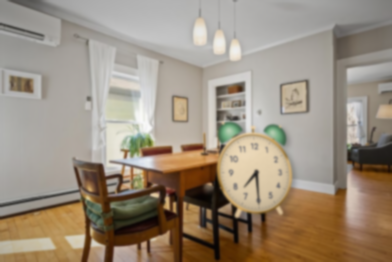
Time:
7h30
